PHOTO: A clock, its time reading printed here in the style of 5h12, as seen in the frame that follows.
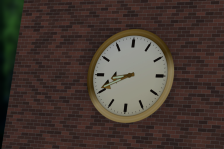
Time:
8h41
